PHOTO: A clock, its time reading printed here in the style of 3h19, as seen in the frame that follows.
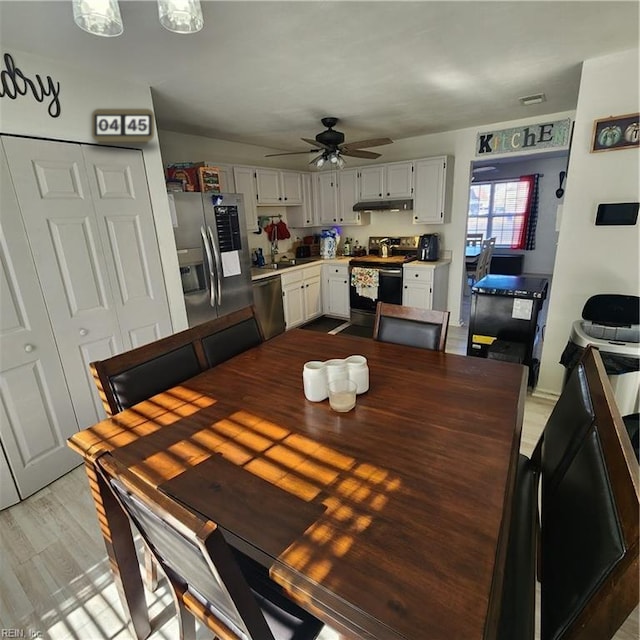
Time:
4h45
